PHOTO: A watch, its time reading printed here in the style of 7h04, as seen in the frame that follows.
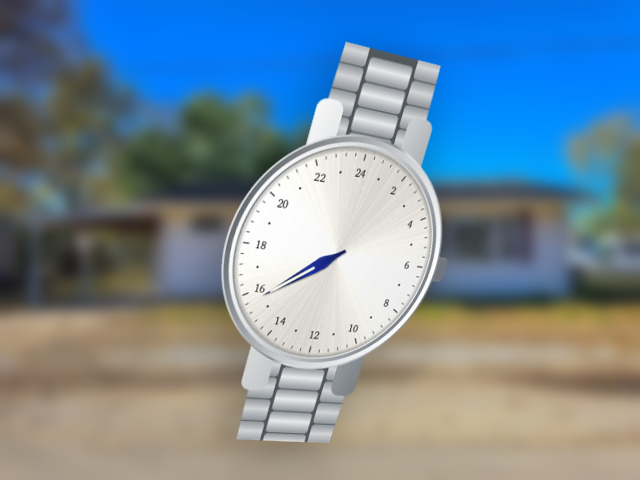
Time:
15h39
